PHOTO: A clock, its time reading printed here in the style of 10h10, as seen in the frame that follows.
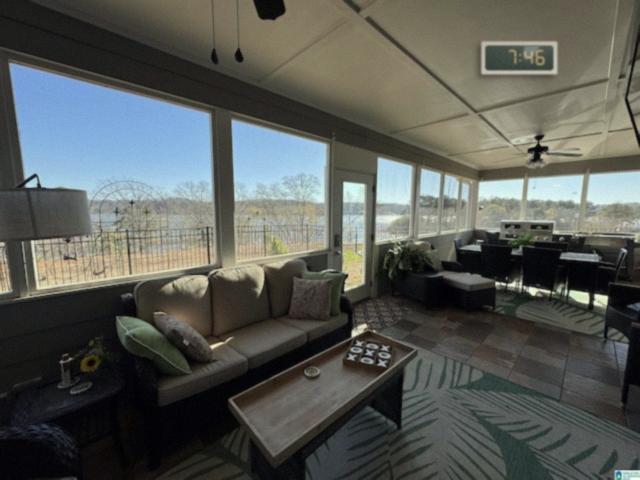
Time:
7h46
